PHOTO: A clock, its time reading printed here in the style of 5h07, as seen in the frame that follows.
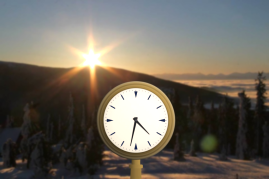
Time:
4h32
